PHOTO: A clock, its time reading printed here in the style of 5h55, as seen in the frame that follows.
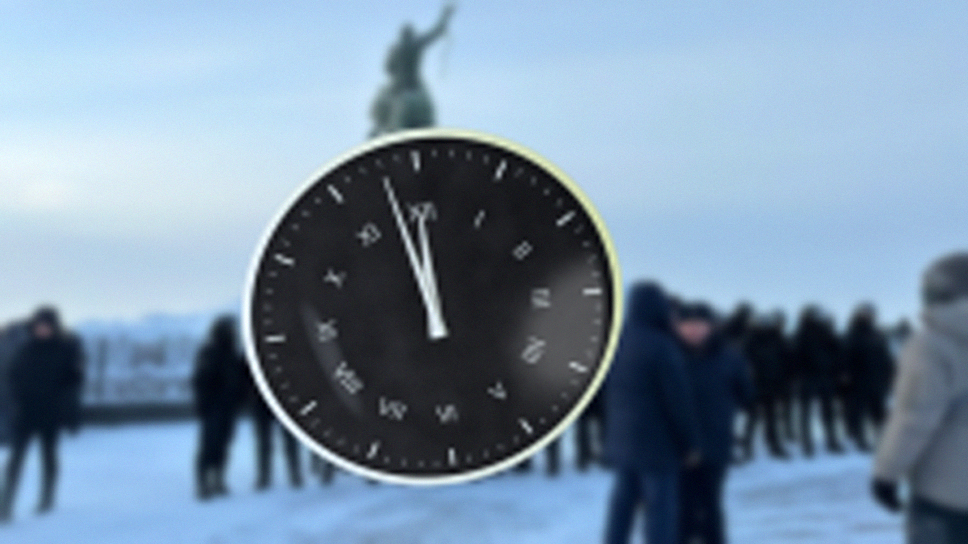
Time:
11h58
